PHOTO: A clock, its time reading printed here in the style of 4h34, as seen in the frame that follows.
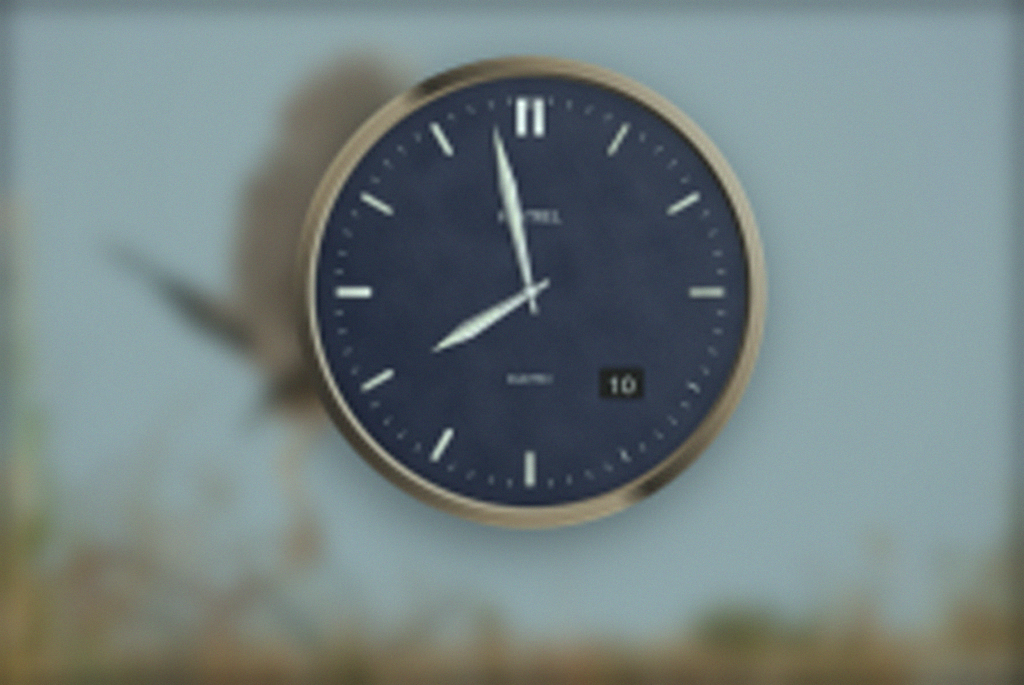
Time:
7h58
